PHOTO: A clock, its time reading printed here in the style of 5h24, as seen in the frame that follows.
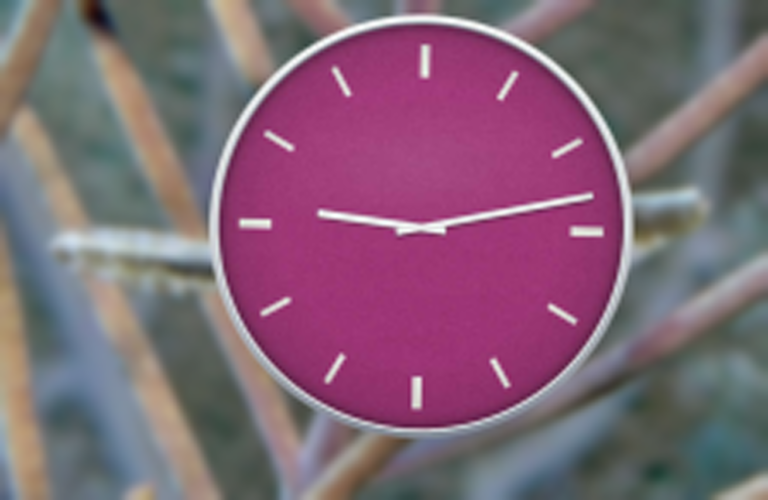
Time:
9h13
